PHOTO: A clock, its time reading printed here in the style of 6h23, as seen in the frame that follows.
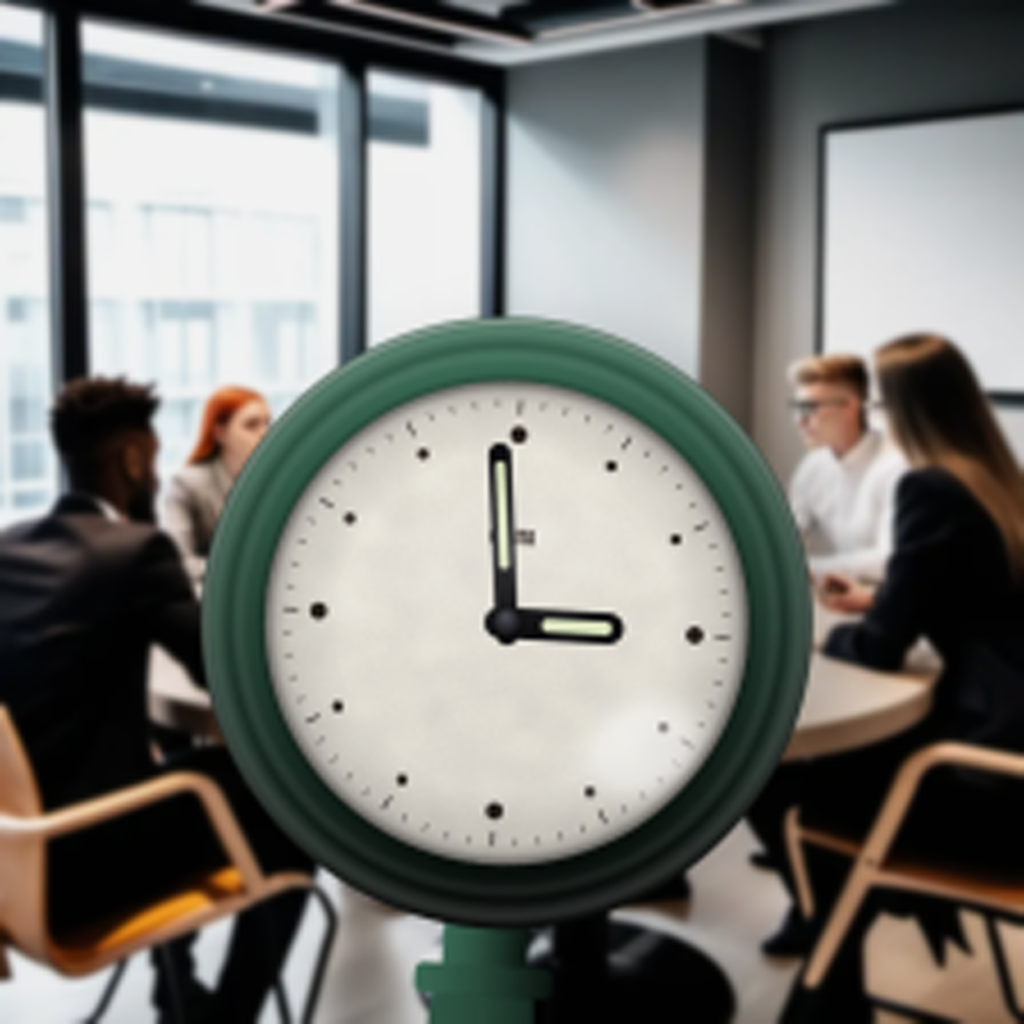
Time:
2h59
